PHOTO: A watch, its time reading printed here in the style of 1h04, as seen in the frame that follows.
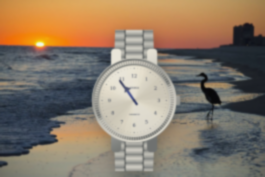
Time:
10h54
